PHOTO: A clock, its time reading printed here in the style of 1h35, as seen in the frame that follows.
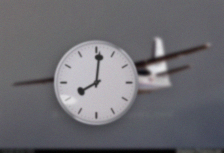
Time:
8h01
